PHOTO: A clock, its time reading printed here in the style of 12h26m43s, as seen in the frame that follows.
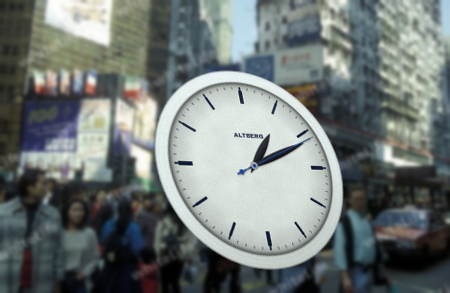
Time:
1h11m11s
